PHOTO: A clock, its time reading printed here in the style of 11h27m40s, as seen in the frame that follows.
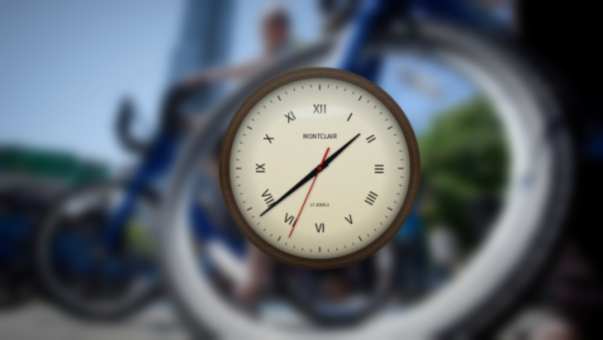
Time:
1h38m34s
